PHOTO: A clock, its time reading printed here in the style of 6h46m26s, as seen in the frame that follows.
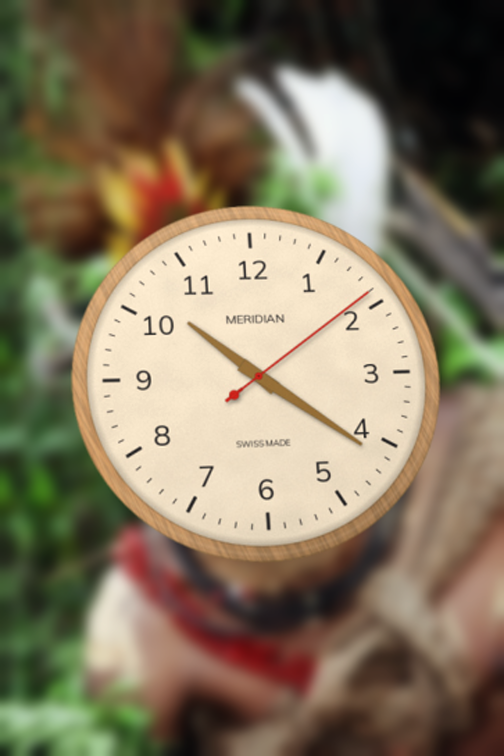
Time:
10h21m09s
